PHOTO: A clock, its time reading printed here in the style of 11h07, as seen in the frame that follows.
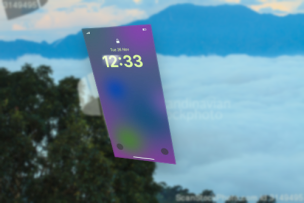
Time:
12h33
